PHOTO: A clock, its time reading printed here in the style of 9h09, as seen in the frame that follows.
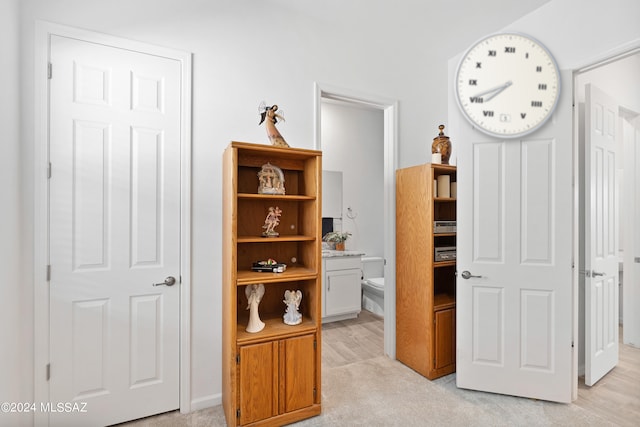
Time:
7h41
